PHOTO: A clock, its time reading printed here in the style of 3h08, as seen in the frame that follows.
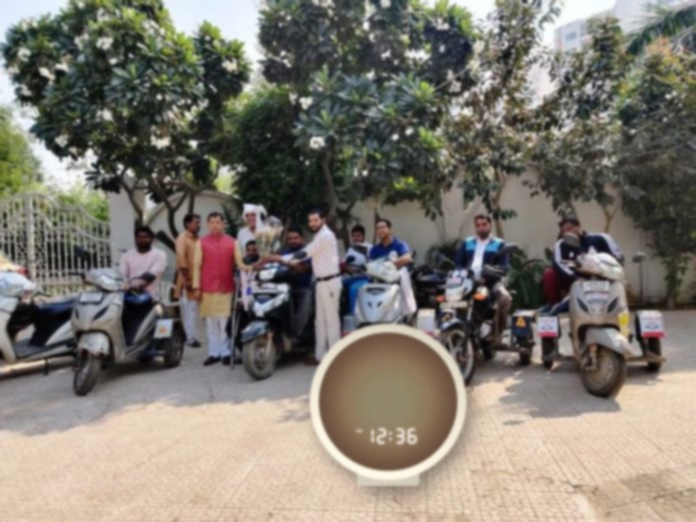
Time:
12h36
